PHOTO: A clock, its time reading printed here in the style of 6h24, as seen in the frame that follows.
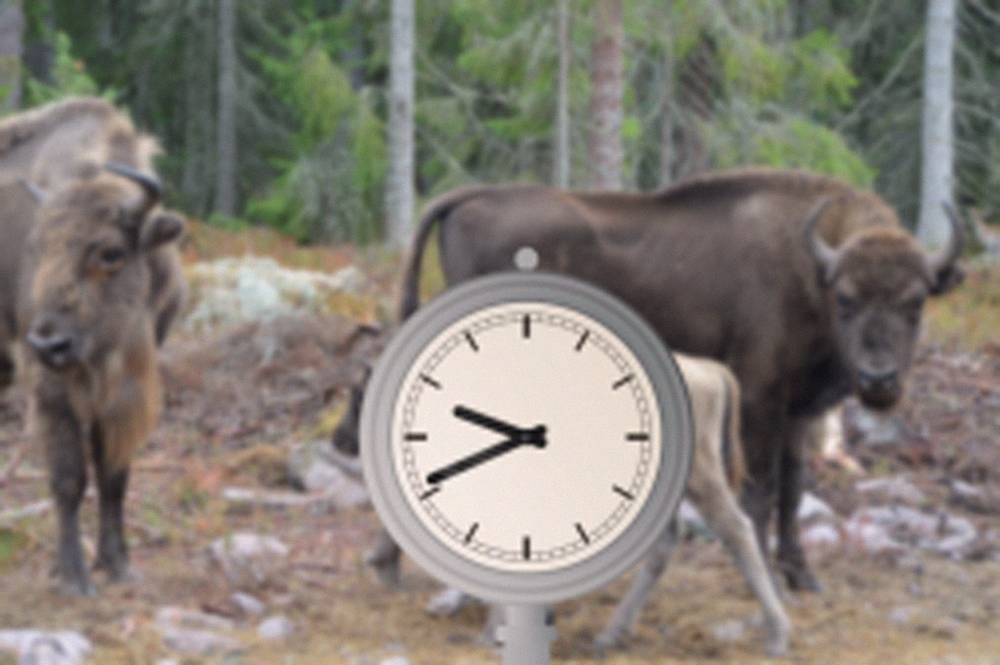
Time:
9h41
